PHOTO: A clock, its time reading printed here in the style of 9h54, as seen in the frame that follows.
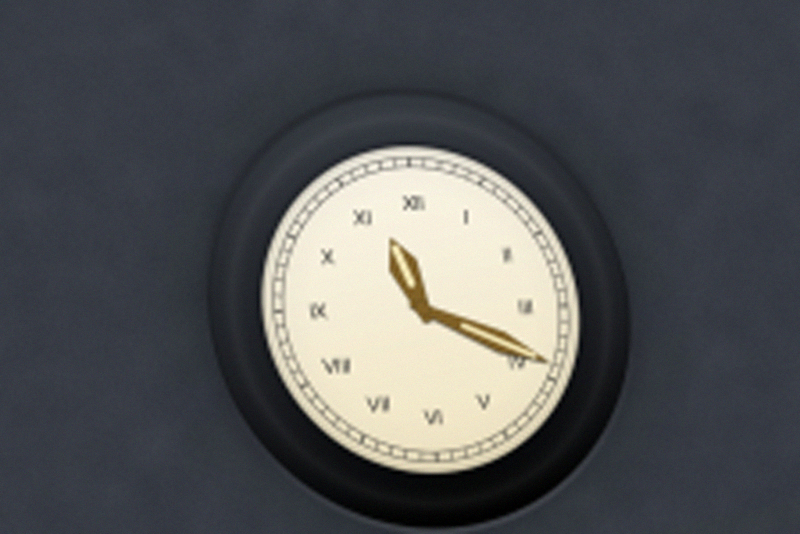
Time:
11h19
